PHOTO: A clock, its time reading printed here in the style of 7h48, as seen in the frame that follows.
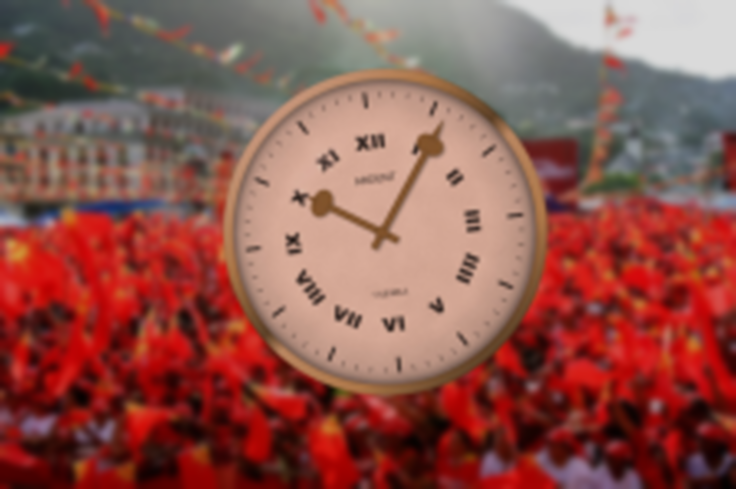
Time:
10h06
